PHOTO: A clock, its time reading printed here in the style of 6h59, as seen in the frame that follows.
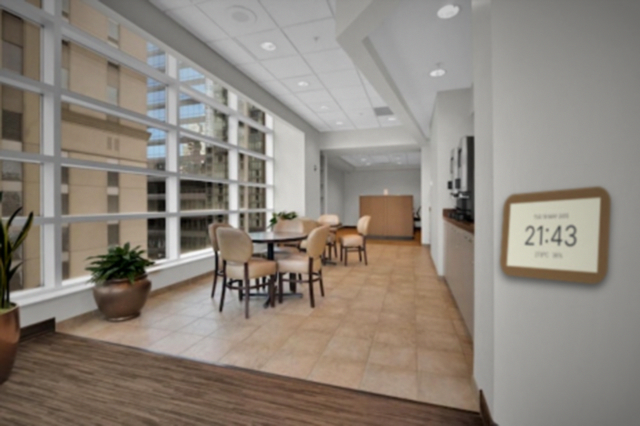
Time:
21h43
